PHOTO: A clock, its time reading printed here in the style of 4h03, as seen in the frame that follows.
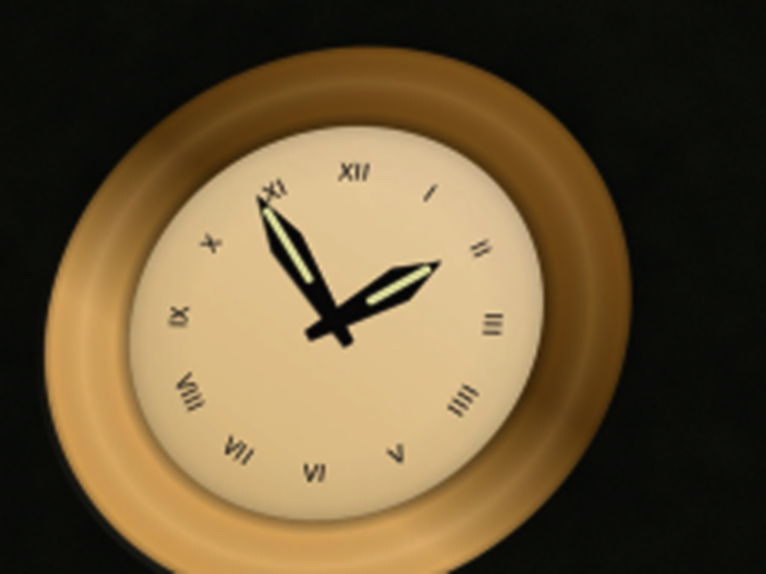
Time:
1h54
